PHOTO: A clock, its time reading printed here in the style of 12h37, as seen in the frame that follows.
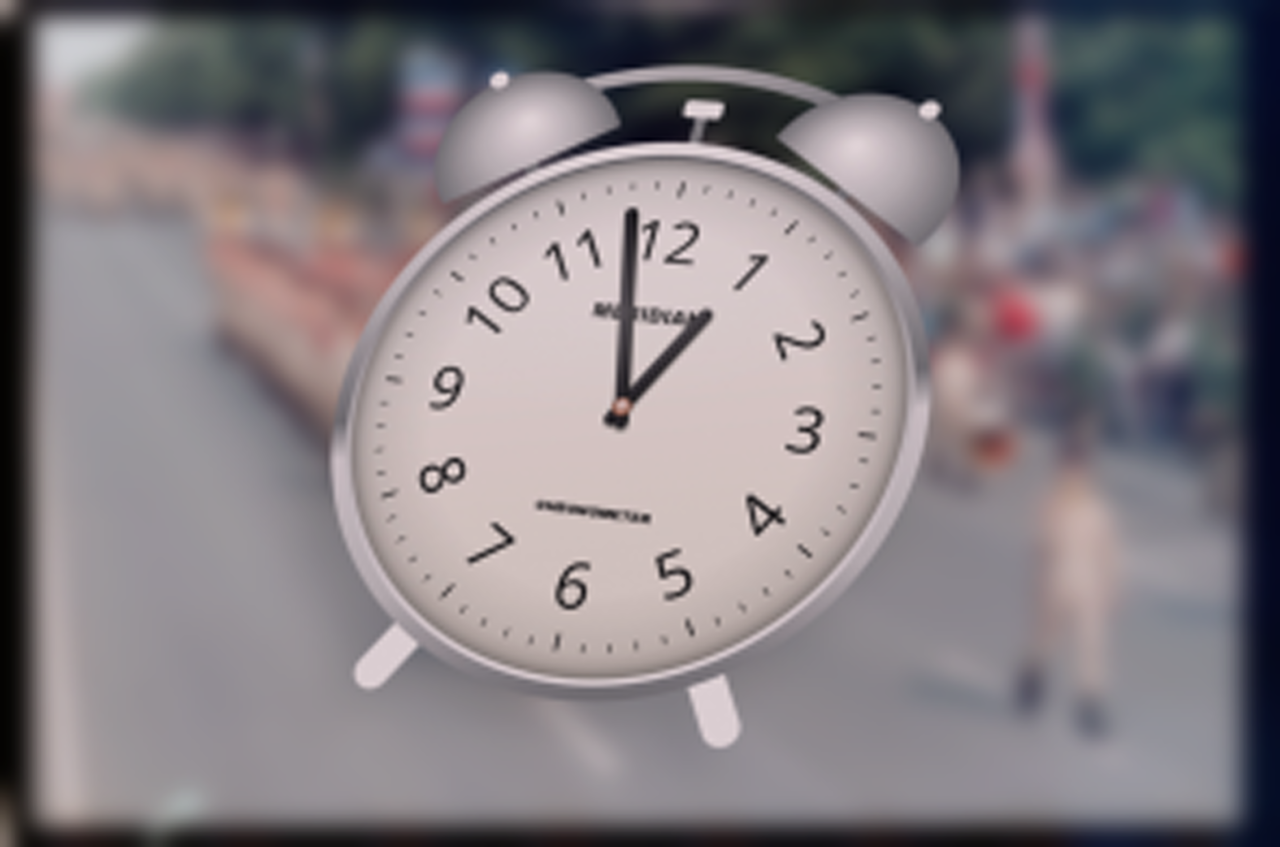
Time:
12h58
